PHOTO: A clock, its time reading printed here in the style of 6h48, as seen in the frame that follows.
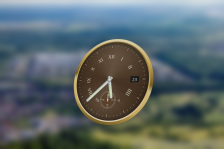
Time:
5h38
